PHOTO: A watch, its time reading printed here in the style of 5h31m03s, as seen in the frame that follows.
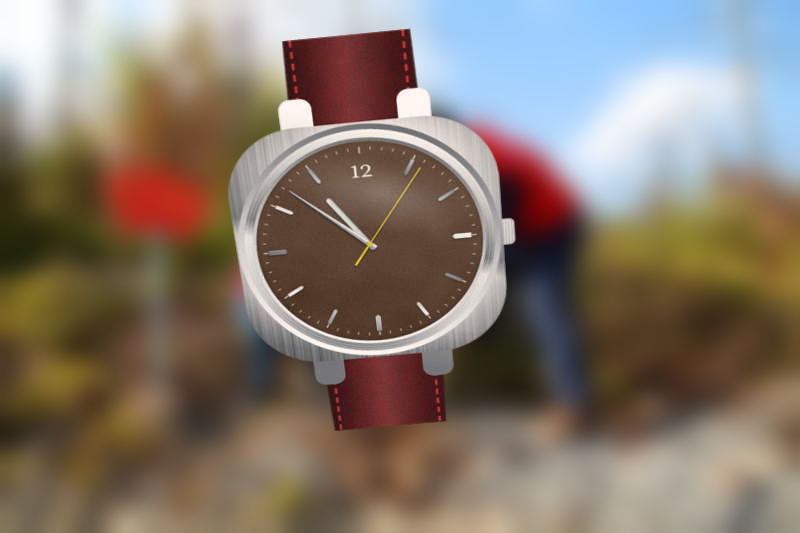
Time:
10h52m06s
